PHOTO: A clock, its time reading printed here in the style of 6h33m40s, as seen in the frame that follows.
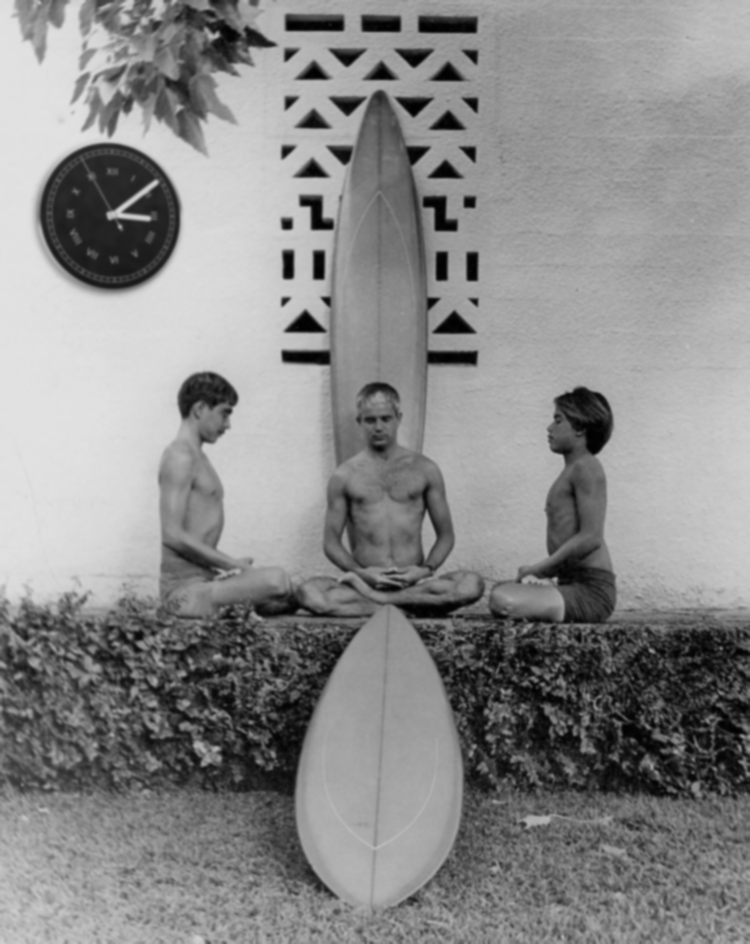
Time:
3h08m55s
